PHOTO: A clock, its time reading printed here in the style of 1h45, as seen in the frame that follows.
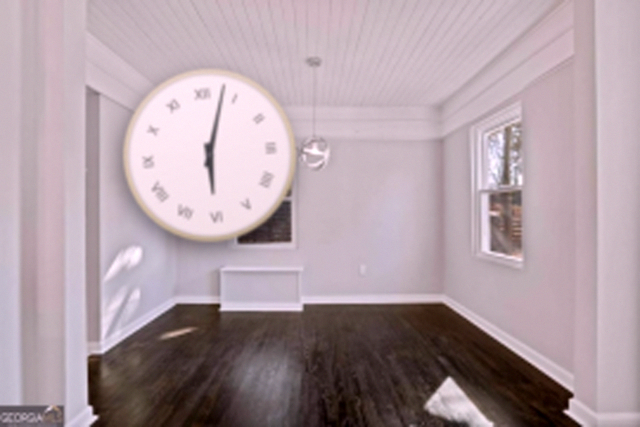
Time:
6h03
